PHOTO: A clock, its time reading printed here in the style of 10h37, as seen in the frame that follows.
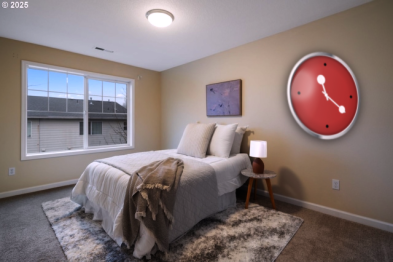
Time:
11h21
